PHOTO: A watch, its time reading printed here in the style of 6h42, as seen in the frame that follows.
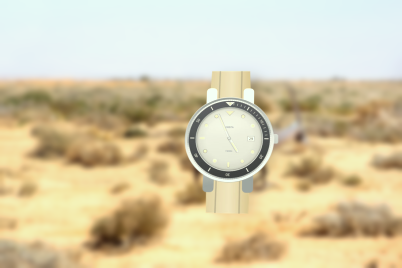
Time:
4h56
